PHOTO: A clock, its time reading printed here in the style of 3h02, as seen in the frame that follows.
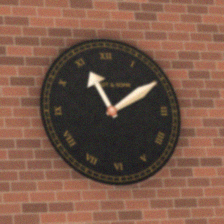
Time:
11h10
